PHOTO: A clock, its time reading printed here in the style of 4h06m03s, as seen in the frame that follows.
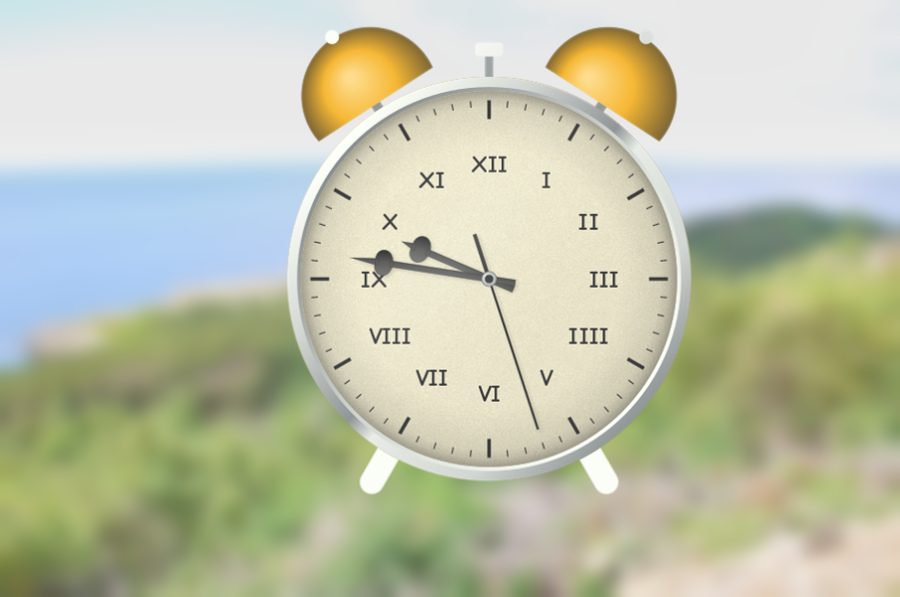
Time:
9h46m27s
